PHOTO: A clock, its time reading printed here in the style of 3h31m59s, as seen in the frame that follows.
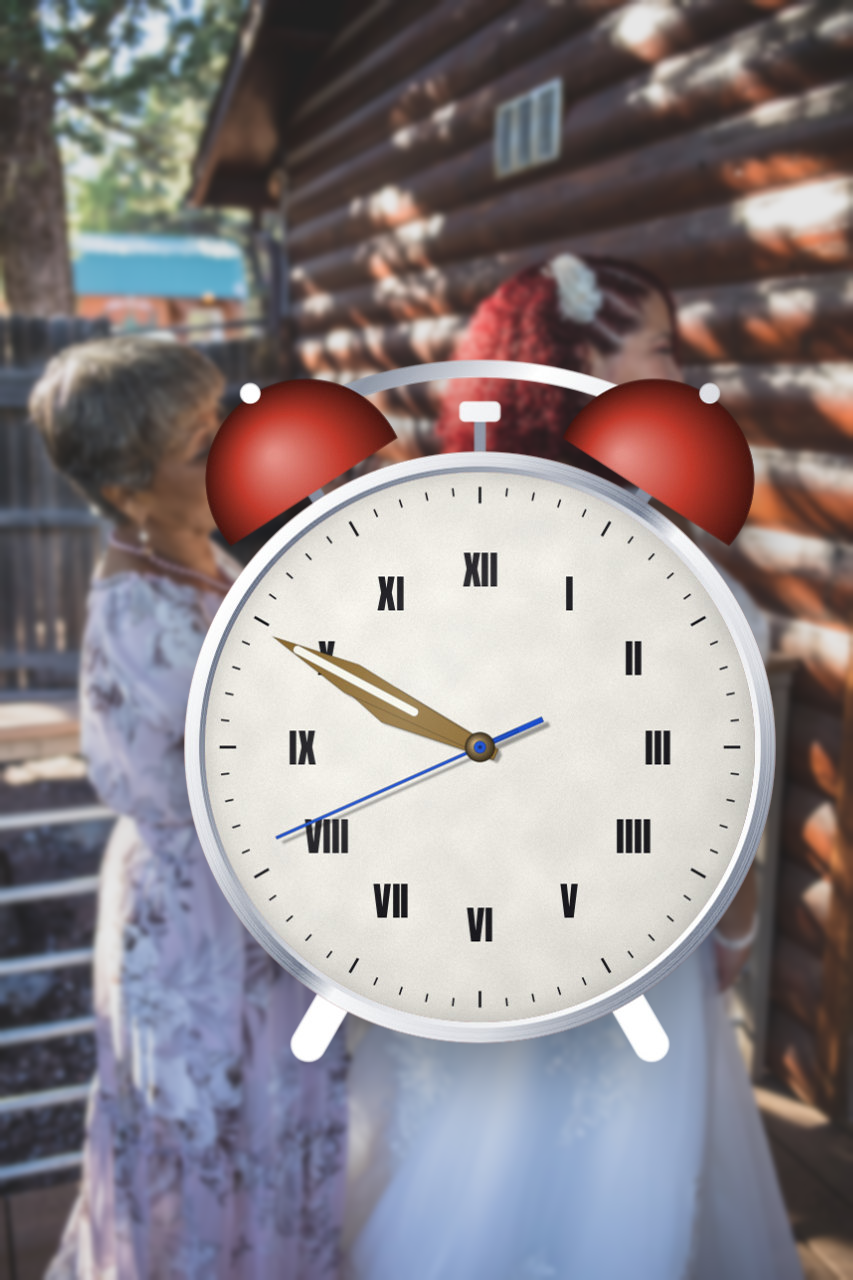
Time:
9h49m41s
